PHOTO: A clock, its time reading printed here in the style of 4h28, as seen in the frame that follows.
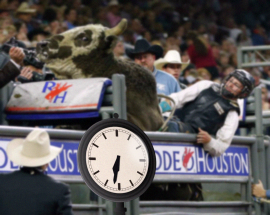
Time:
6h32
